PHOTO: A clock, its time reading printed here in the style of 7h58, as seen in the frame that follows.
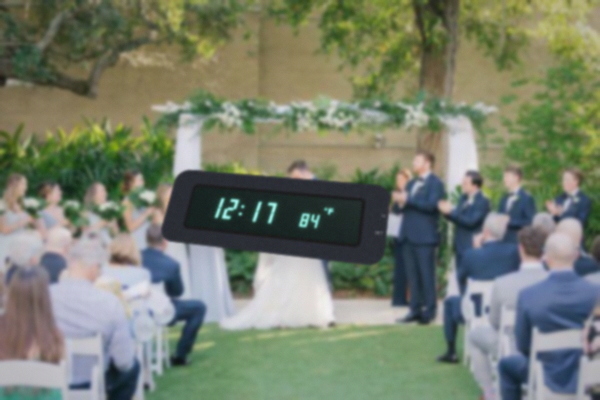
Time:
12h17
